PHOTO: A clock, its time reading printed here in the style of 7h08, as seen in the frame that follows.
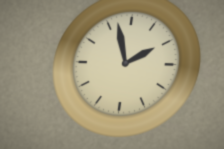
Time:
1h57
